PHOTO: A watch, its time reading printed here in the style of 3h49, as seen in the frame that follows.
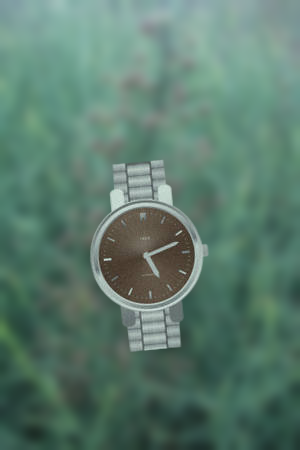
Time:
5h12
